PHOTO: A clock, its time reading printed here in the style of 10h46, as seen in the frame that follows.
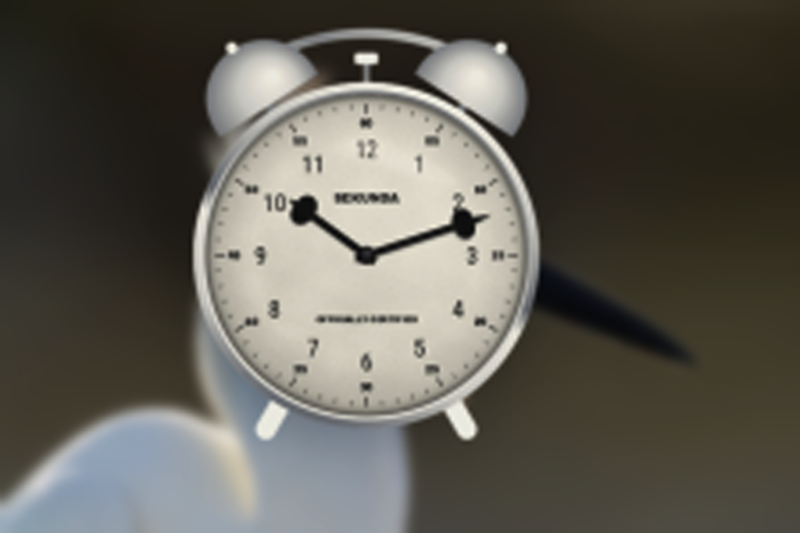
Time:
10h12
